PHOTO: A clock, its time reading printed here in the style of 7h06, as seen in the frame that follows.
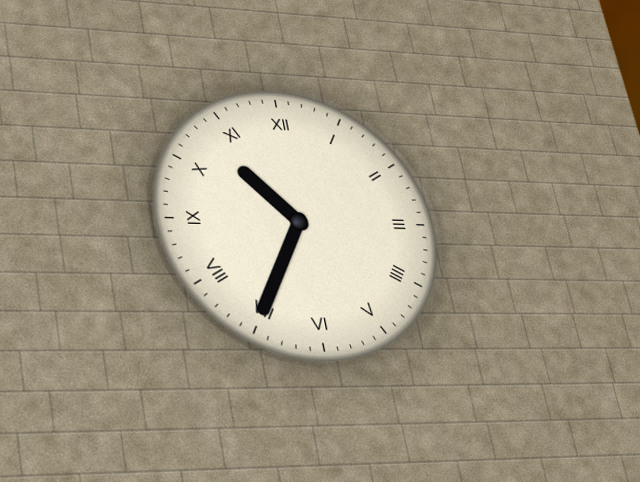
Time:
10h35
